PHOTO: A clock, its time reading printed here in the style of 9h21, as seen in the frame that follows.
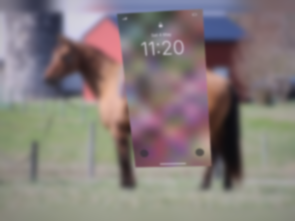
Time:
11h20
